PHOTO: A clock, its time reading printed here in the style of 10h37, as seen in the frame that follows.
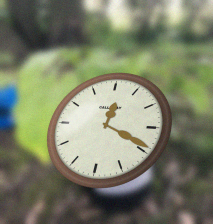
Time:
12h19
